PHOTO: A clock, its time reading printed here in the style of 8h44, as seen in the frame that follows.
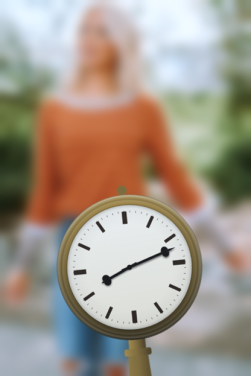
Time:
8h12
